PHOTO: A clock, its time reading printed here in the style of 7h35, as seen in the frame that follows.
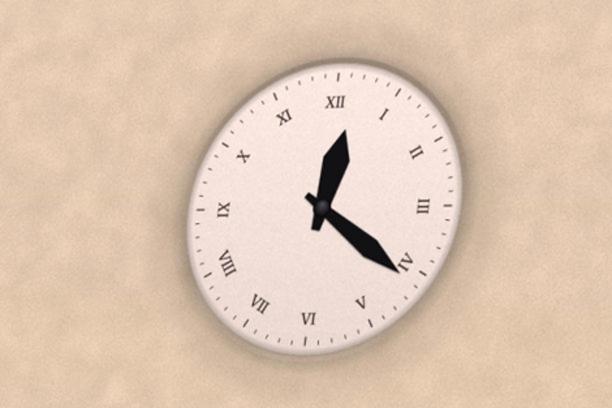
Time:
12h21
